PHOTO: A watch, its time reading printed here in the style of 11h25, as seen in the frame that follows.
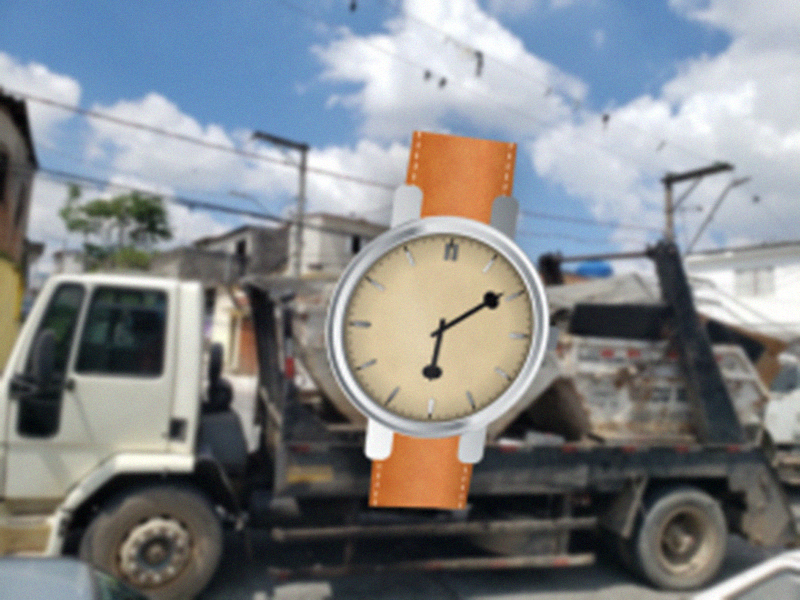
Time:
6h09
